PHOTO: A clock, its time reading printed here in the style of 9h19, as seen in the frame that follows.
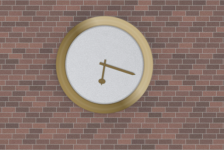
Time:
6h18
